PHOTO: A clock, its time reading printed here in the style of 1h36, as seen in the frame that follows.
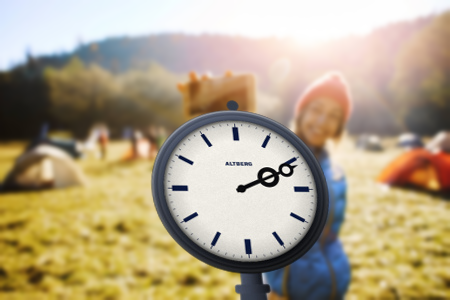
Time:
2h11
